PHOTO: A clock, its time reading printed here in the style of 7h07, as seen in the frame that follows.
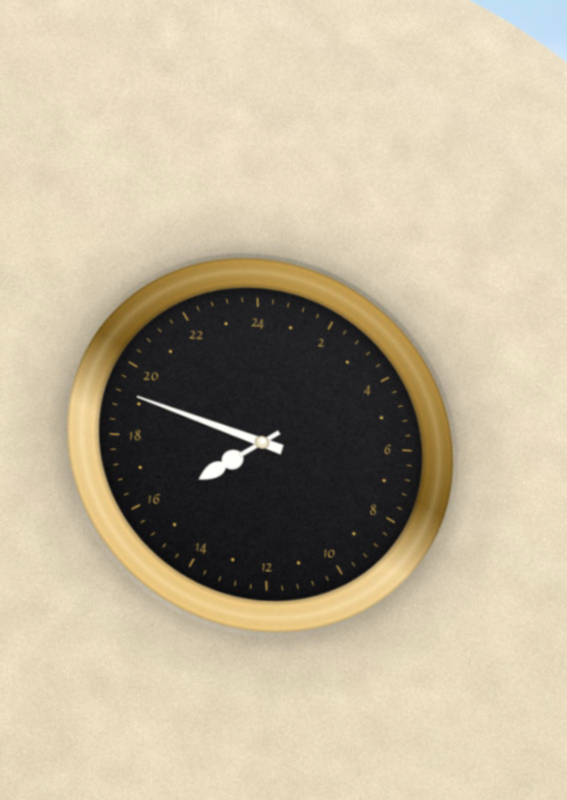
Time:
15h48
